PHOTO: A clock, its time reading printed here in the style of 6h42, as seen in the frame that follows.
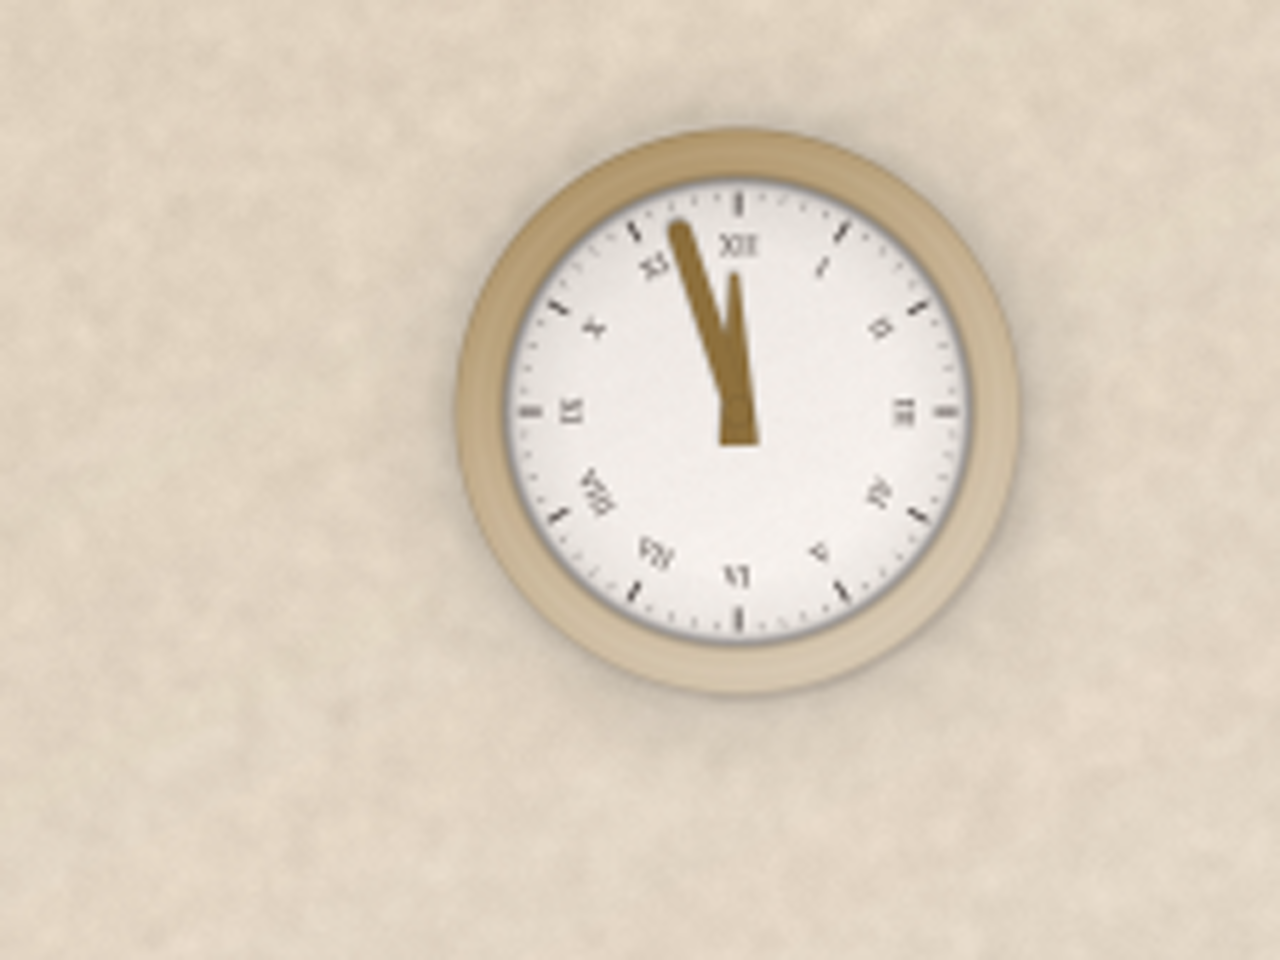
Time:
11h57
